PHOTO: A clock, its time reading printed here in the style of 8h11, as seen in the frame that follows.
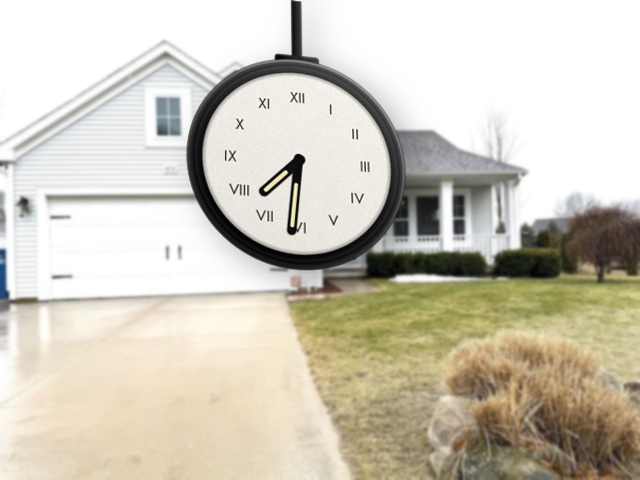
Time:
7h31
